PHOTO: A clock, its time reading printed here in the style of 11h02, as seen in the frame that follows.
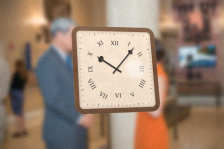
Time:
10h07
